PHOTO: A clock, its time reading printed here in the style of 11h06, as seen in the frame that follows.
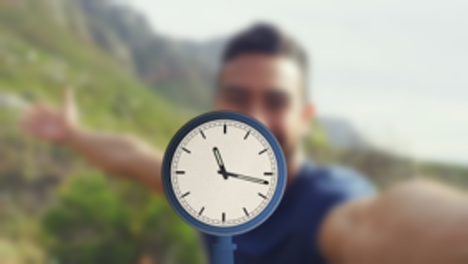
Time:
11h17
